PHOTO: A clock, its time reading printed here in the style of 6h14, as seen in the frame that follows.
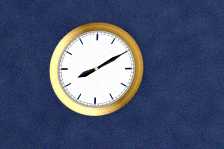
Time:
8h10
